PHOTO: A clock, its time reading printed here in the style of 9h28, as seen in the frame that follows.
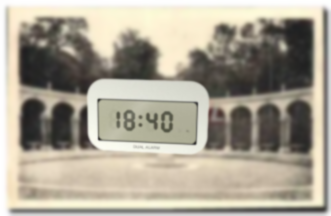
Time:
18h40
